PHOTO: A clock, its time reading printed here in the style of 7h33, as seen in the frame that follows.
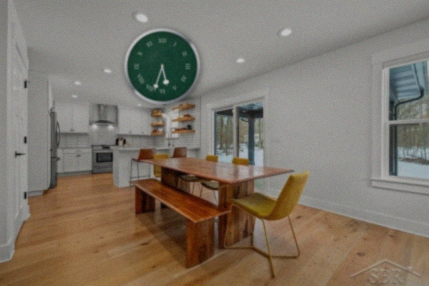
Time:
5h33
